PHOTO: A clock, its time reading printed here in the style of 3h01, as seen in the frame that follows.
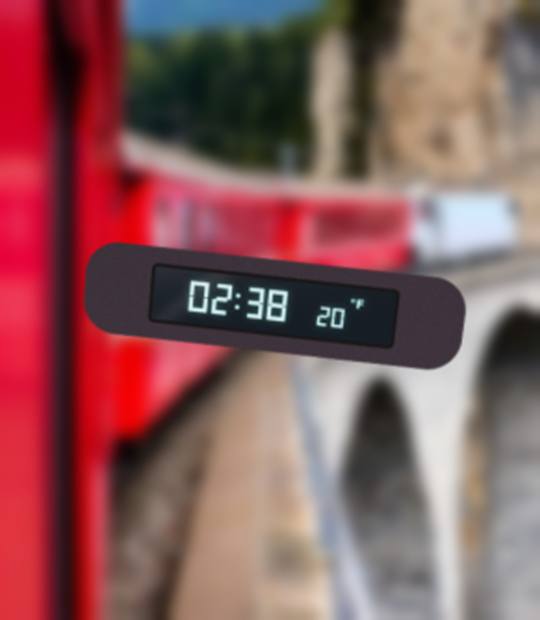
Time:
2h38
